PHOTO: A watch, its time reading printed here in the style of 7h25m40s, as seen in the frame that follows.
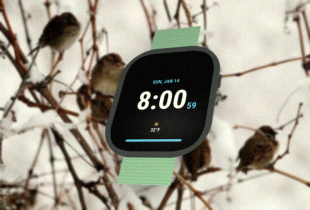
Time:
8h00m59s
